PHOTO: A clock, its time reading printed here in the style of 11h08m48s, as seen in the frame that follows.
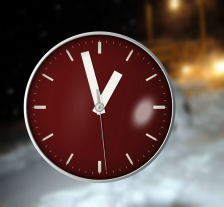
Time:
12h57m29s
